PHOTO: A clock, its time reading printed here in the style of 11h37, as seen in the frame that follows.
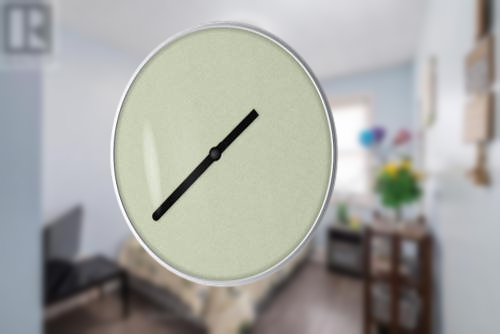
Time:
1h38
